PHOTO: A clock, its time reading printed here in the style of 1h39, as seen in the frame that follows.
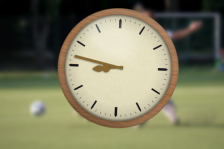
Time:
8h47
